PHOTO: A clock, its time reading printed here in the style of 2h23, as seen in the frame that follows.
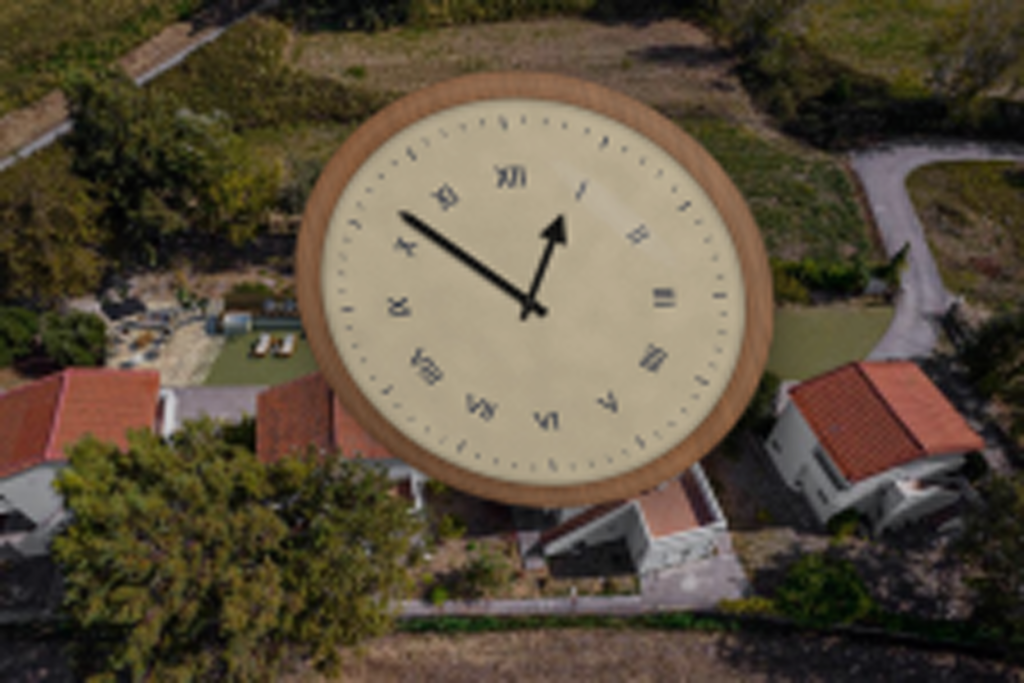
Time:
12h52
